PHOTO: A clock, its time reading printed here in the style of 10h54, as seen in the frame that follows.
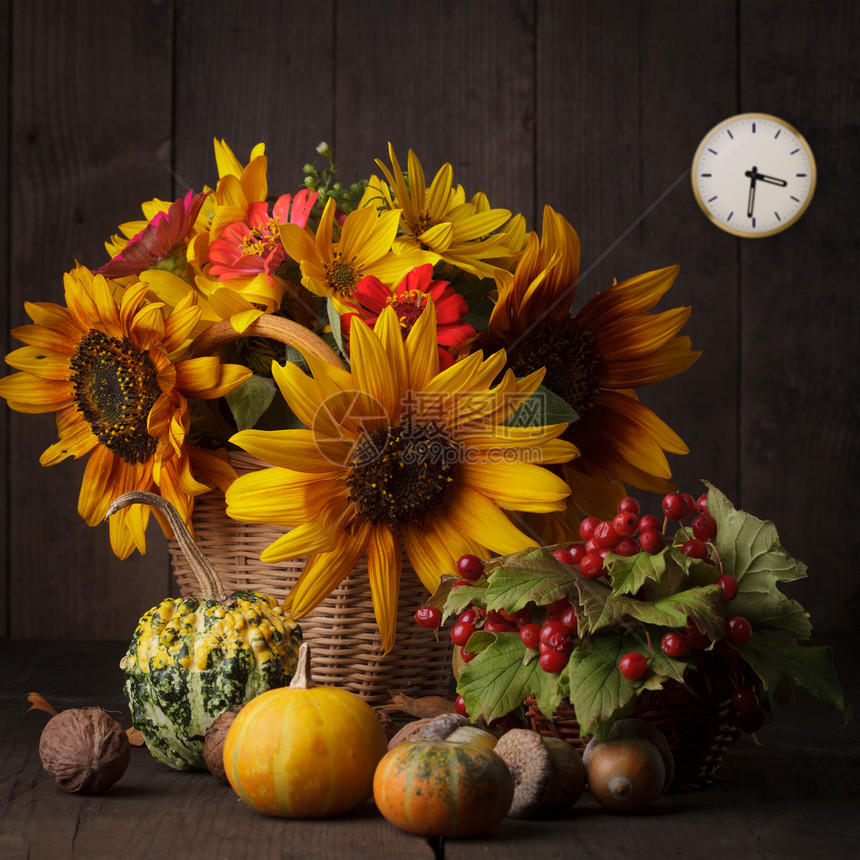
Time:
3h31
